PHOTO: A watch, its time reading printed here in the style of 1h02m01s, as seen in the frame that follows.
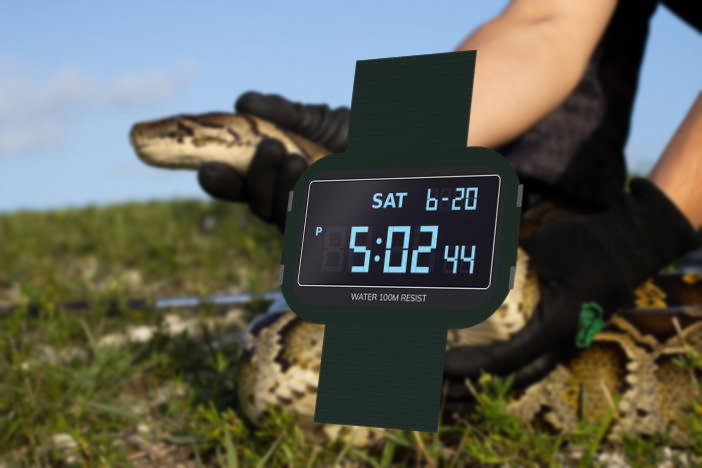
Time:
5h02m44s
